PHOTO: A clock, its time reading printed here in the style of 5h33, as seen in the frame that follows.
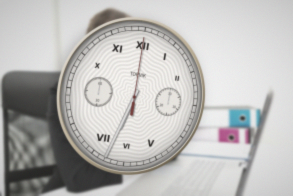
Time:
6h33
